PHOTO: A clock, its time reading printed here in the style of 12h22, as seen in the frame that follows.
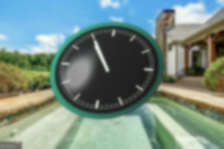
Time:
10h55
